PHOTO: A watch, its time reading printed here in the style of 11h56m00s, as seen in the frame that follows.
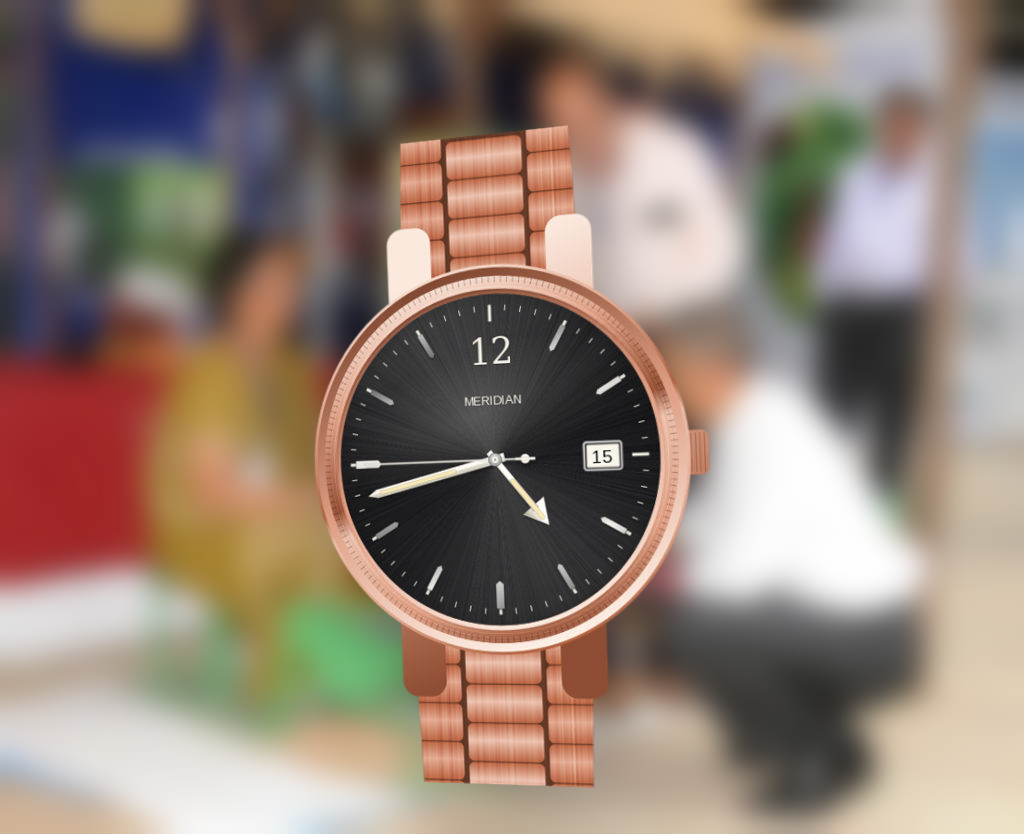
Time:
4h42m45s
